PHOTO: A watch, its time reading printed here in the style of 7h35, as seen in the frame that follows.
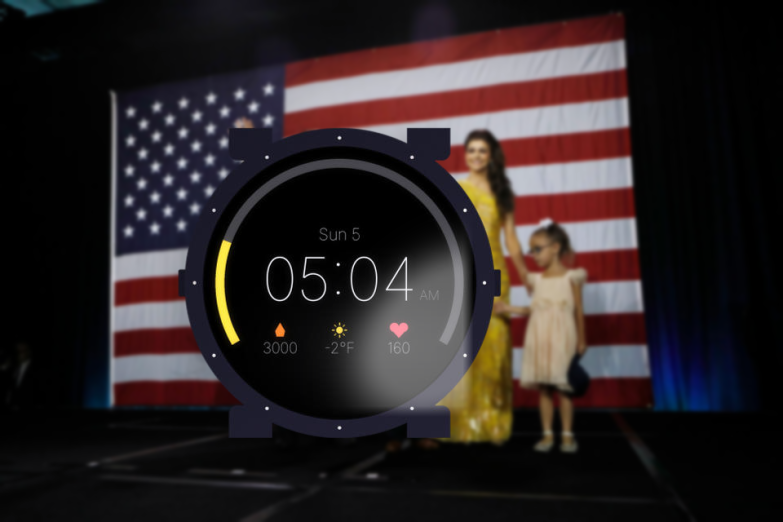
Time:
5h04
